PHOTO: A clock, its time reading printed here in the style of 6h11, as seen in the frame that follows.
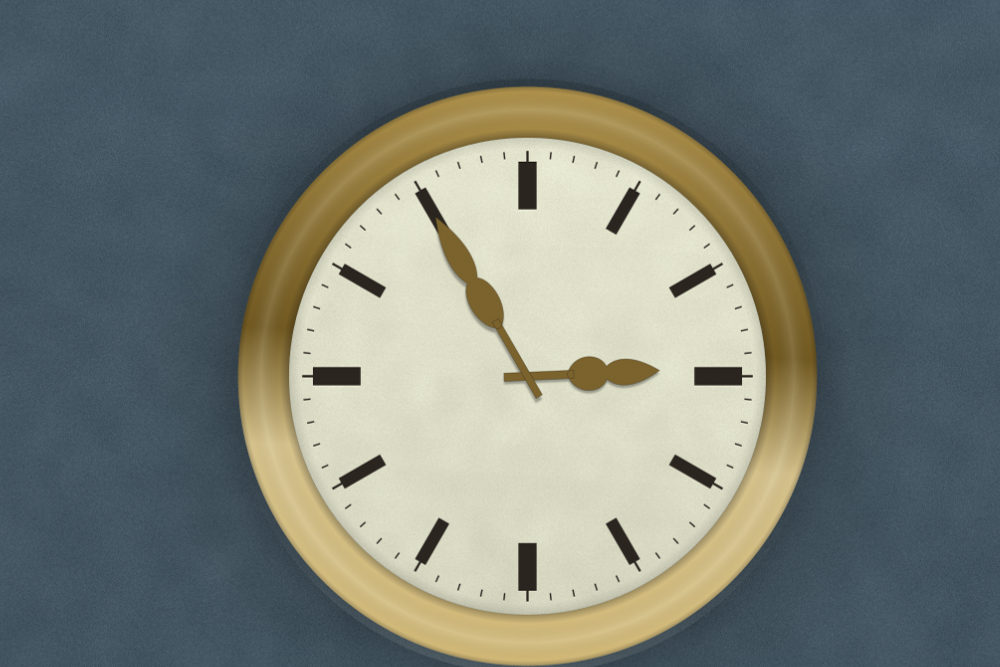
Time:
2h55
